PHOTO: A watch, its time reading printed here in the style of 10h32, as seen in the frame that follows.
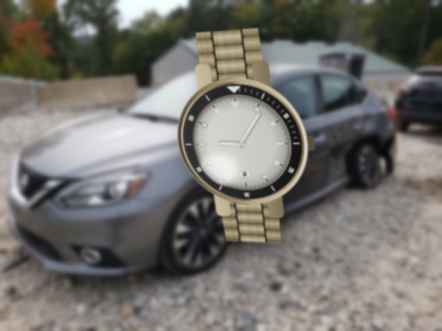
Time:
9h06
